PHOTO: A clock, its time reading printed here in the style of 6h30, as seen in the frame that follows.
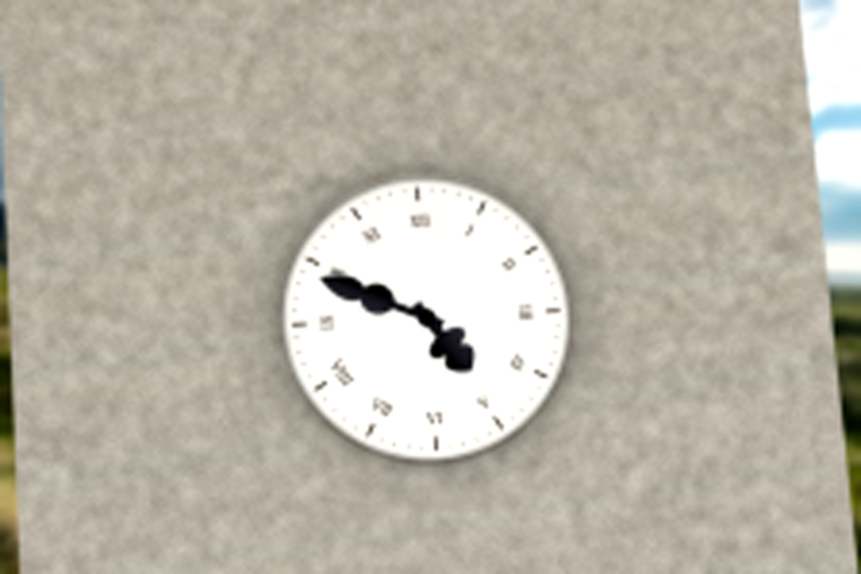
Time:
4h49
